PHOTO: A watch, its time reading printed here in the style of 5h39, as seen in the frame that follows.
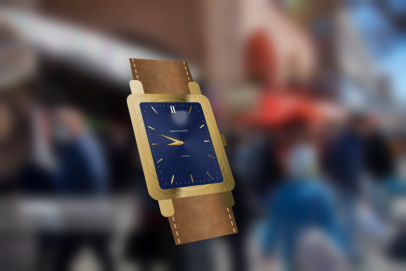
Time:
8h49
